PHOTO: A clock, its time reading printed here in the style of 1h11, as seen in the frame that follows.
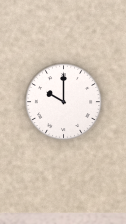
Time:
10h00
